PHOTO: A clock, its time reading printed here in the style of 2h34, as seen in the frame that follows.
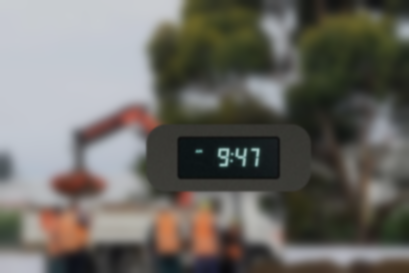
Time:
9h47
